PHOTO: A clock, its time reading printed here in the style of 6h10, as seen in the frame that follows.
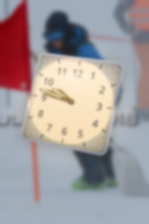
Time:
9h47
